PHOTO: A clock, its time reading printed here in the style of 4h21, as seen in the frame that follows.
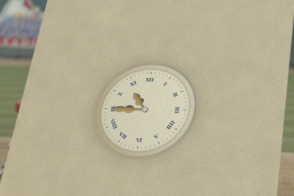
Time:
10h45
